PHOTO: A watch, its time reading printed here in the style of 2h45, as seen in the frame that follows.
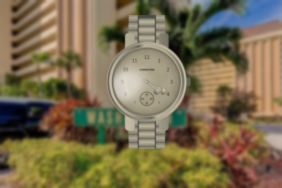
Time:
4h20
